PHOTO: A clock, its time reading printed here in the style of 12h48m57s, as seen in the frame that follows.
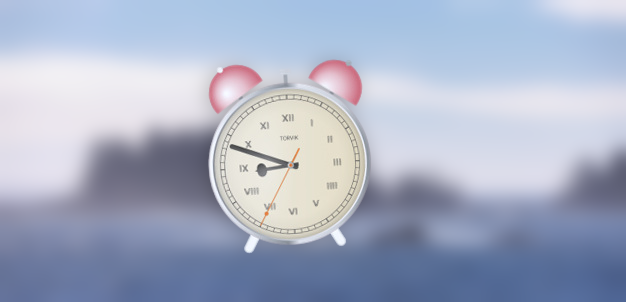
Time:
8h48m35s
